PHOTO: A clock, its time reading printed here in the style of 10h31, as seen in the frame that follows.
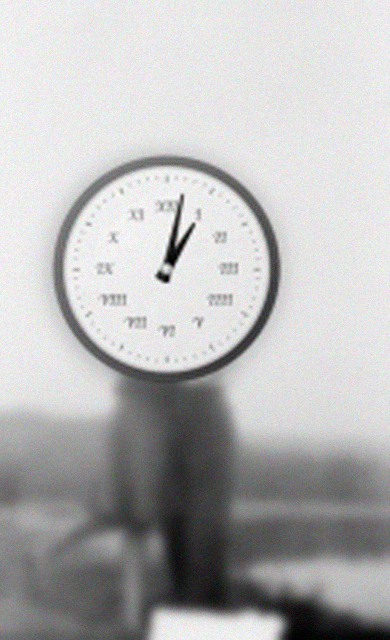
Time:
1h02
